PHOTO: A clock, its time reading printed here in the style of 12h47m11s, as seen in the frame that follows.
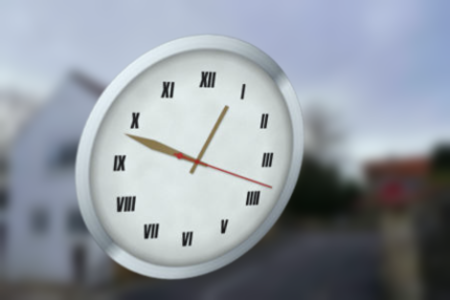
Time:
12h48m18s
